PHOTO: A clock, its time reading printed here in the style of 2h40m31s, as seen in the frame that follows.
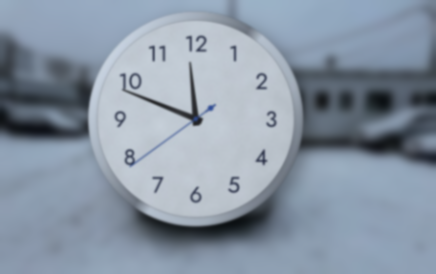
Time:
11h48m39s
